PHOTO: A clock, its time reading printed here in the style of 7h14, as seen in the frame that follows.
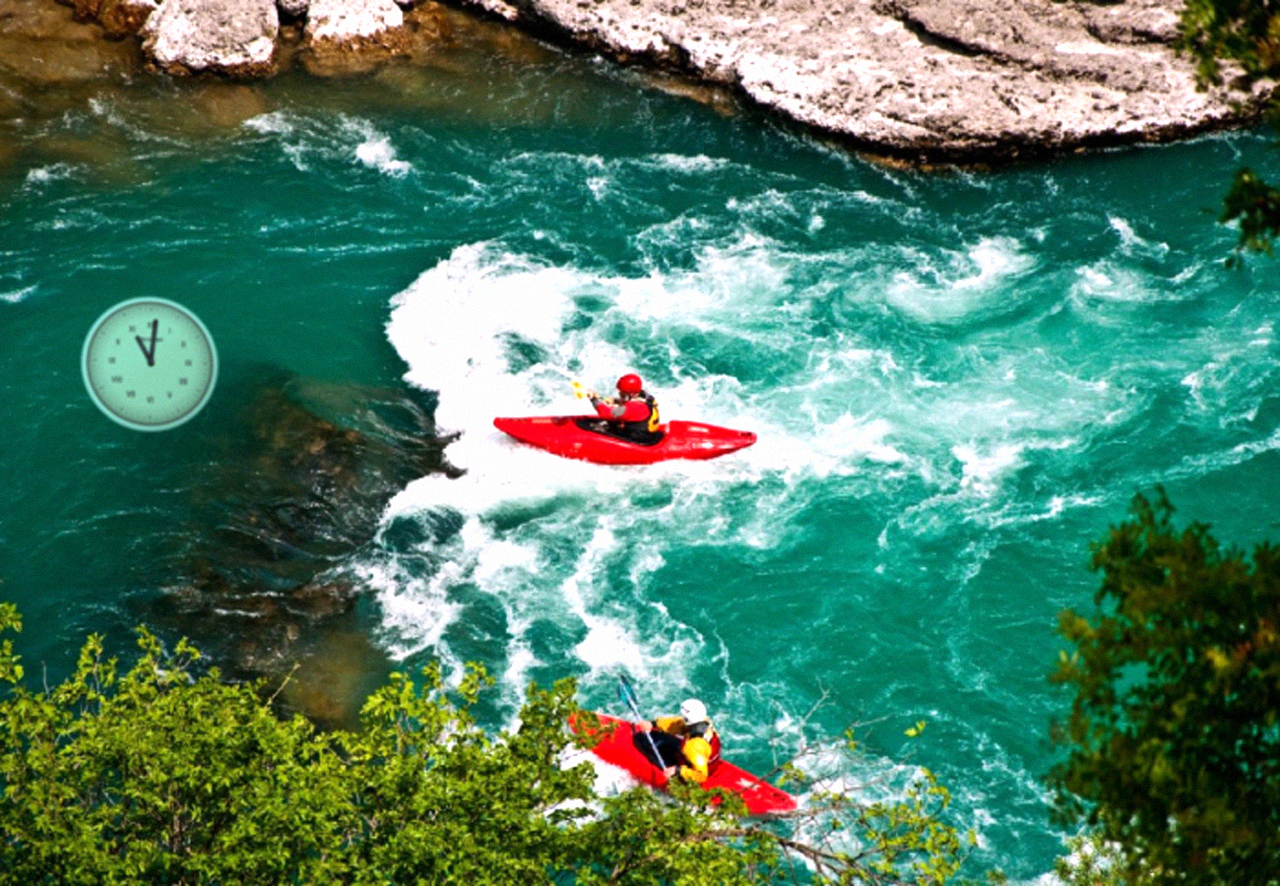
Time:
11h01
